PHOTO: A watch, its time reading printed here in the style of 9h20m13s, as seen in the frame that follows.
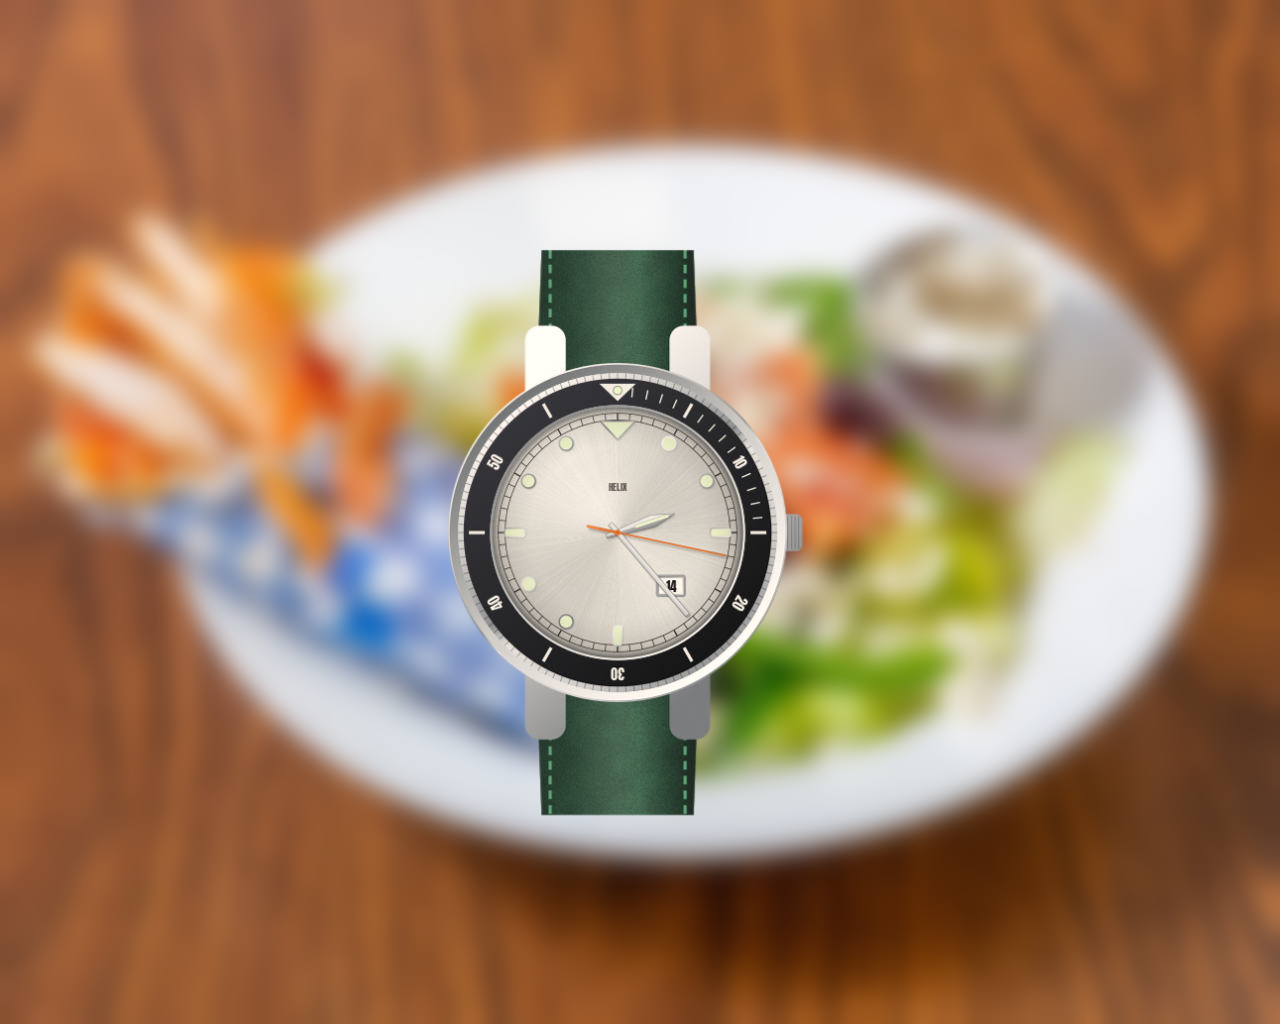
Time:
2h23m17s
